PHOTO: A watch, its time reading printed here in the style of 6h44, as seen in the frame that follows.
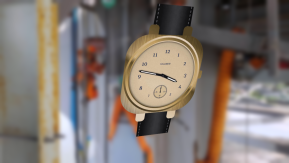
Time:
3h47
